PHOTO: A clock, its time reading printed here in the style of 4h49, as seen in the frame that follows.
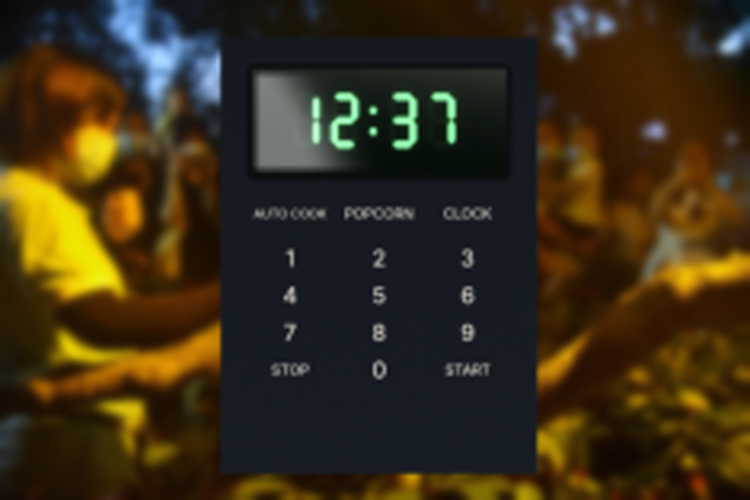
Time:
12h37
